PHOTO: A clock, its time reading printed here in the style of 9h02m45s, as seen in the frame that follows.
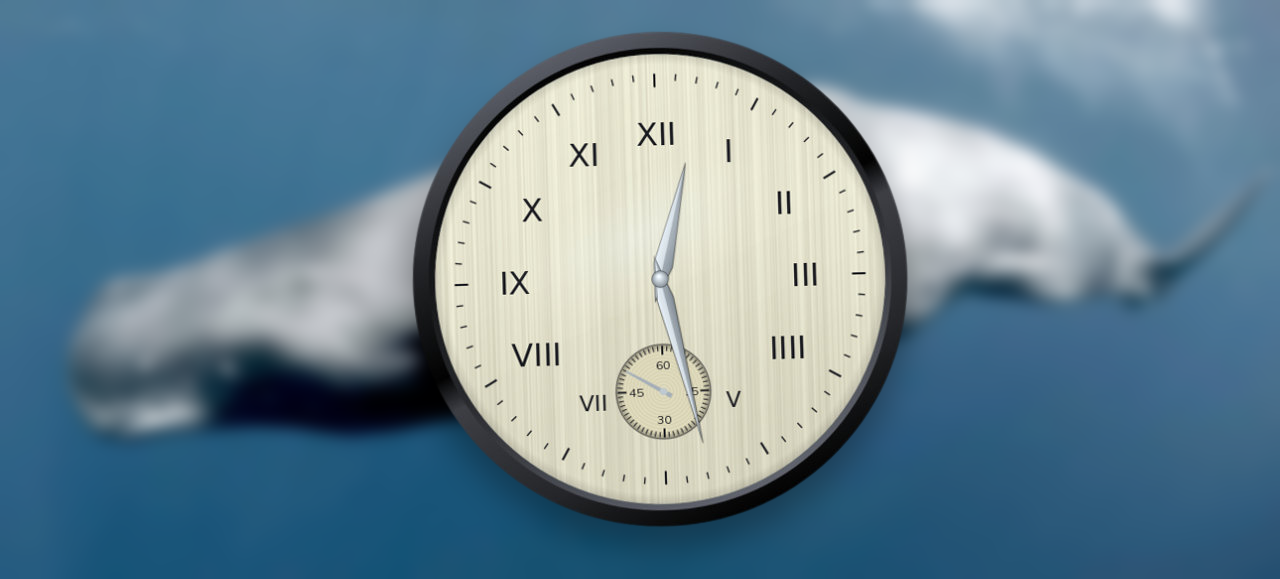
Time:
12h27m50s
